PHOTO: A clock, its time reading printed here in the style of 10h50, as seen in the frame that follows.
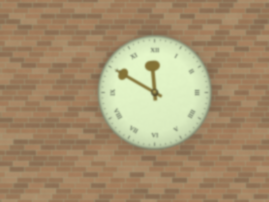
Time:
11h50
